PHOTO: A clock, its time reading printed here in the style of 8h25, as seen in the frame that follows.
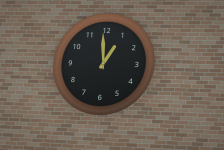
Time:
12h59
